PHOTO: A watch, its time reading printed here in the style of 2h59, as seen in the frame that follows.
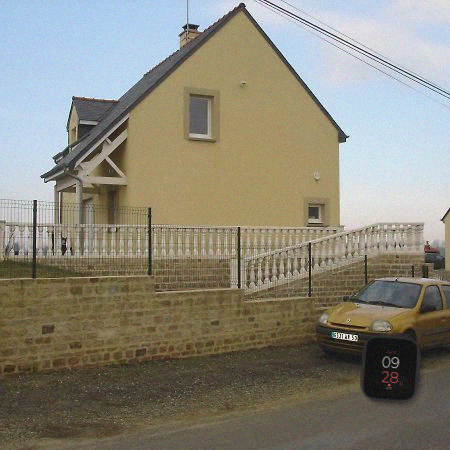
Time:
9h28
